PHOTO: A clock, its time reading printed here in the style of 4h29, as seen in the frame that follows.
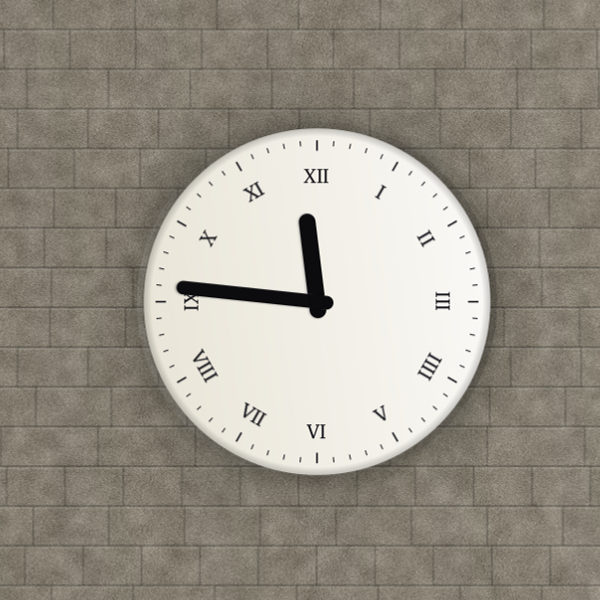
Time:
11h46
